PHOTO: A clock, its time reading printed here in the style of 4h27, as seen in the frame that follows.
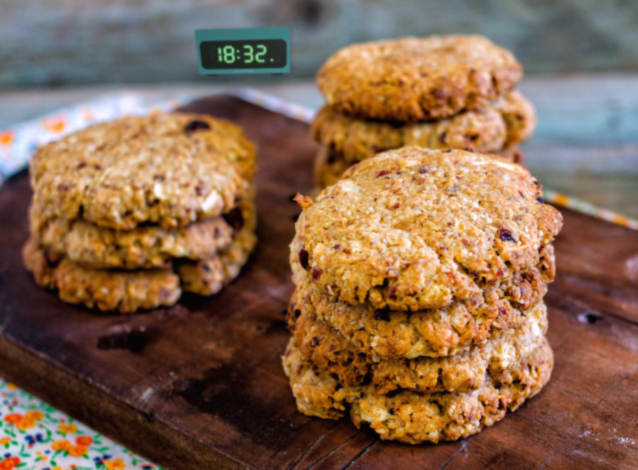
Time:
18h32
